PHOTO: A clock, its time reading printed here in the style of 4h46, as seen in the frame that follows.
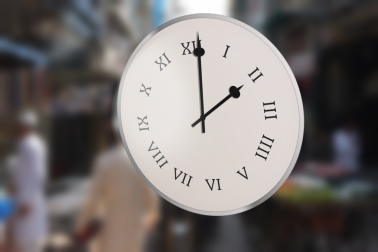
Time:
2h01
